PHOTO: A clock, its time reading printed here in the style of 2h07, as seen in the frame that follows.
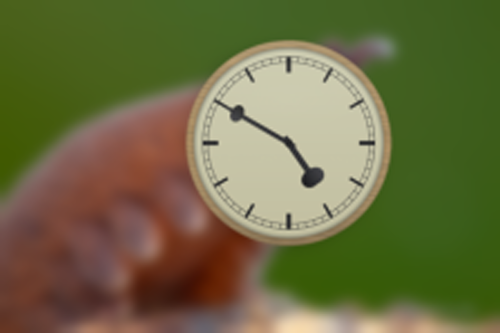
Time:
4h50
